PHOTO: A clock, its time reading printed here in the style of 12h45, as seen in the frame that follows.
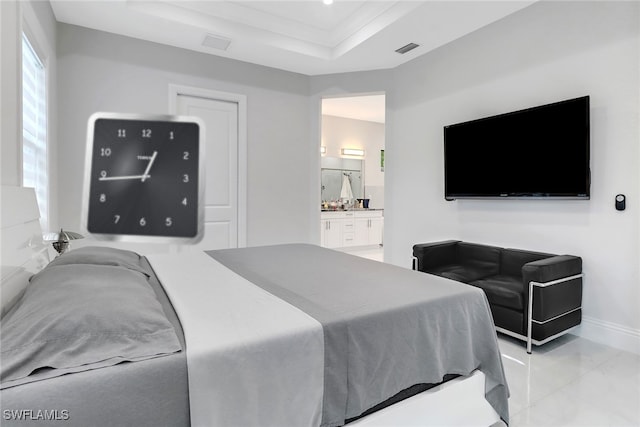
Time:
12h44
